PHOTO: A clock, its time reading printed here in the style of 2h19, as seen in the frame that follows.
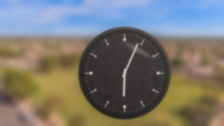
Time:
6h04
